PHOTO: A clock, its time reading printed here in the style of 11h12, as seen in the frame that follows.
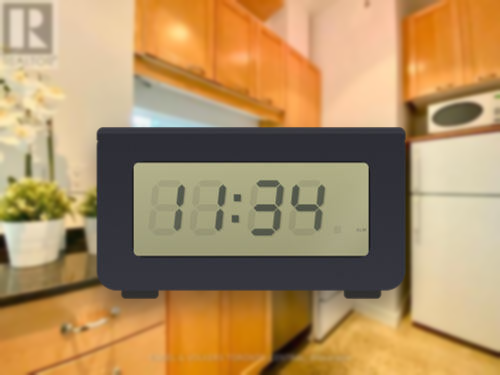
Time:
11h34
